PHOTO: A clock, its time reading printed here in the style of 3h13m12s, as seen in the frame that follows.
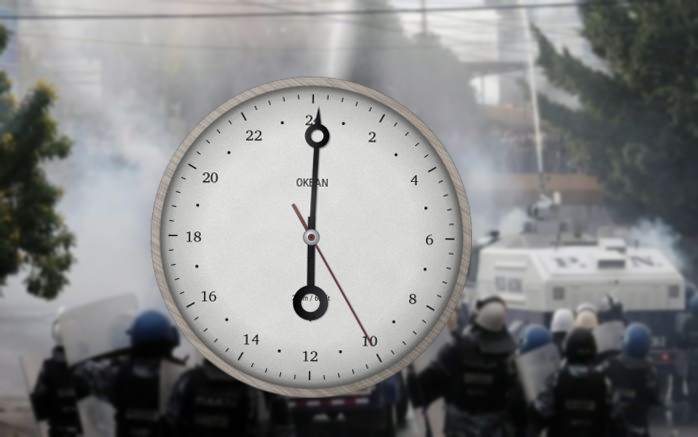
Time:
12h00m25s
